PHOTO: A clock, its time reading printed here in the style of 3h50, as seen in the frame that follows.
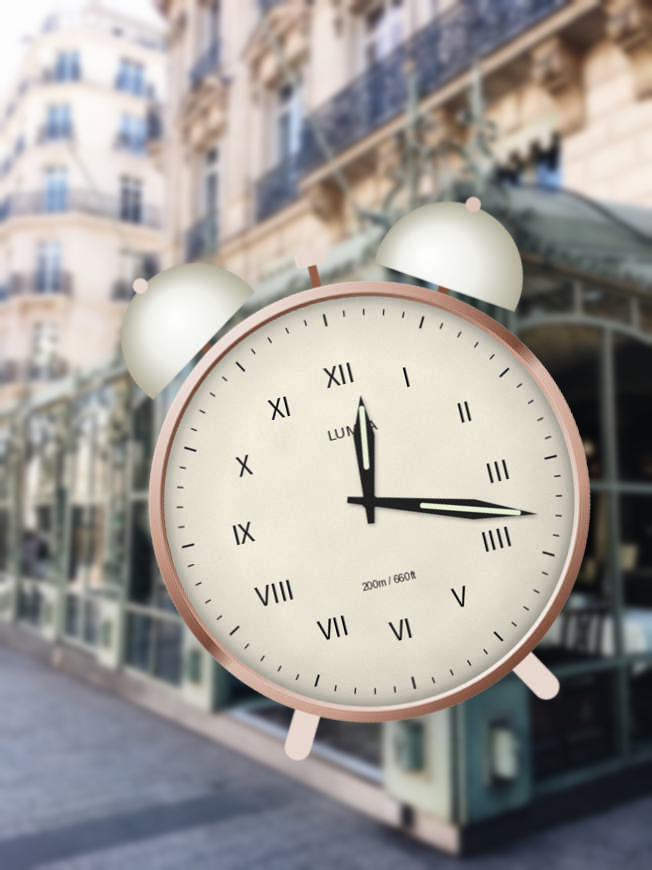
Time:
12h18
